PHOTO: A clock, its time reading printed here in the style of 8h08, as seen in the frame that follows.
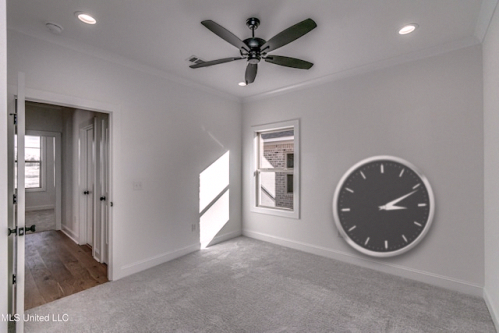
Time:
3h11
